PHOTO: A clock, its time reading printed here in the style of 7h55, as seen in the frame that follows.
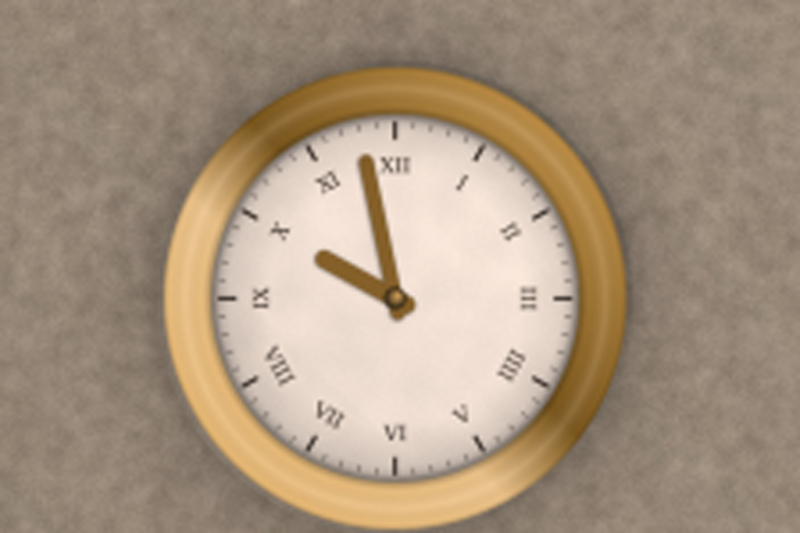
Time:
9h58
